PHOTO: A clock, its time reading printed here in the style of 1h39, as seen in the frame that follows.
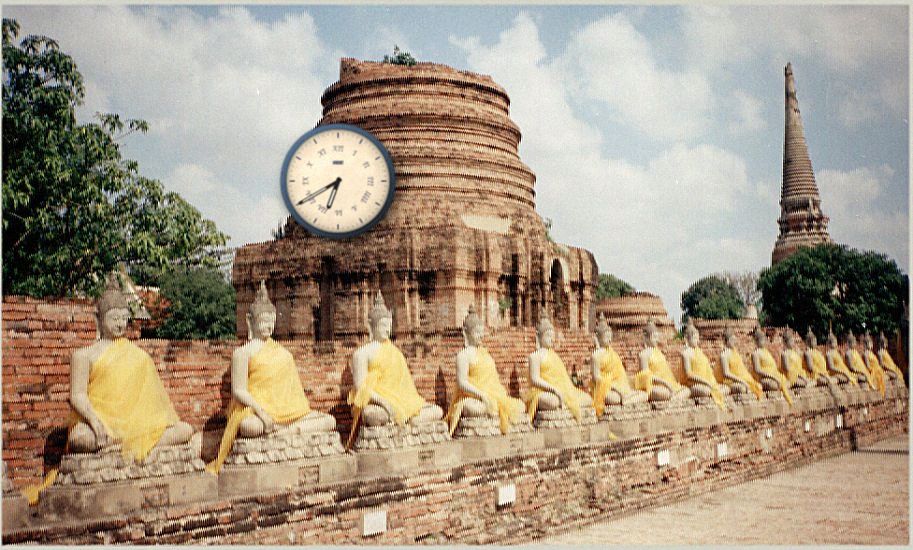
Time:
6h40
